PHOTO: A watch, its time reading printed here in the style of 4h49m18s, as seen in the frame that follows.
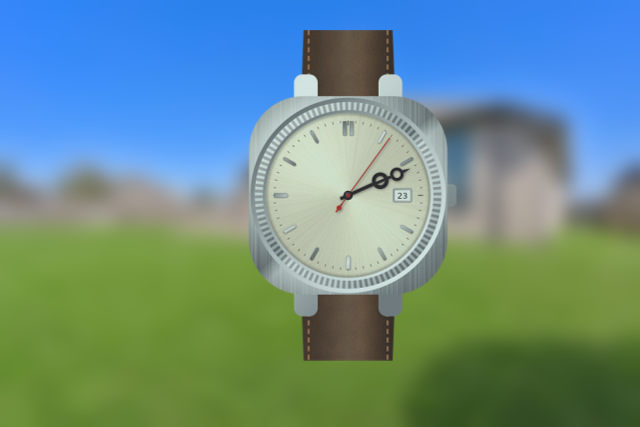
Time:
2h11m06s
